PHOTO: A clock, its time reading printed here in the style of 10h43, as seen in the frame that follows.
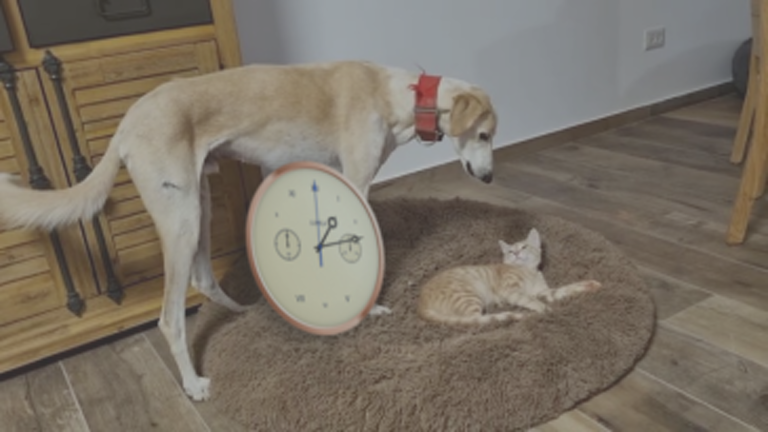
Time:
1h13
